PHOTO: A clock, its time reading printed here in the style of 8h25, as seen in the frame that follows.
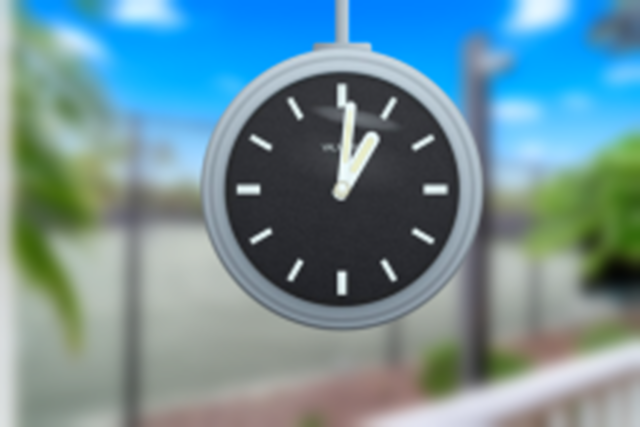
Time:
1h01
